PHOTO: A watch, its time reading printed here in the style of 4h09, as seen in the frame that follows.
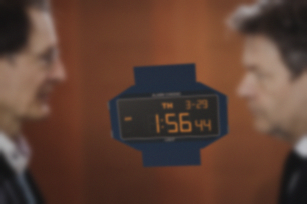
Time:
1h56
